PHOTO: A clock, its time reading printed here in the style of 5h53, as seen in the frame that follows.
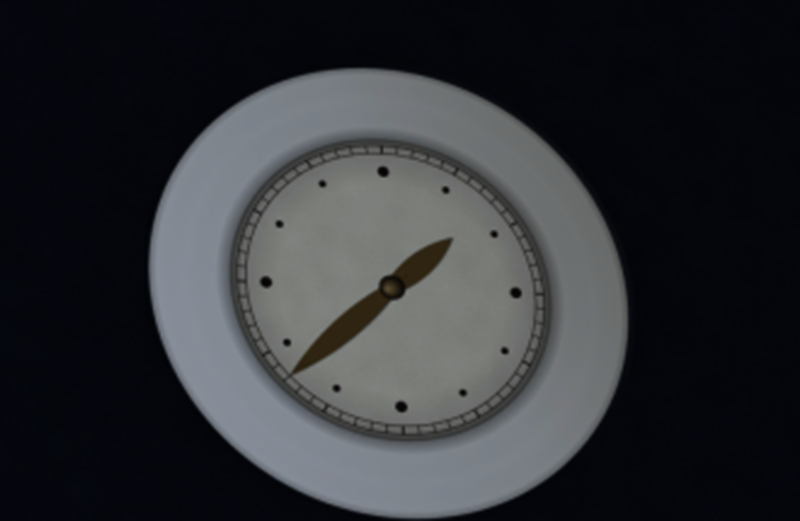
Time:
1h38
